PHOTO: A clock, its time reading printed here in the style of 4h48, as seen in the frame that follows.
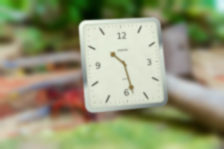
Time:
10h28
